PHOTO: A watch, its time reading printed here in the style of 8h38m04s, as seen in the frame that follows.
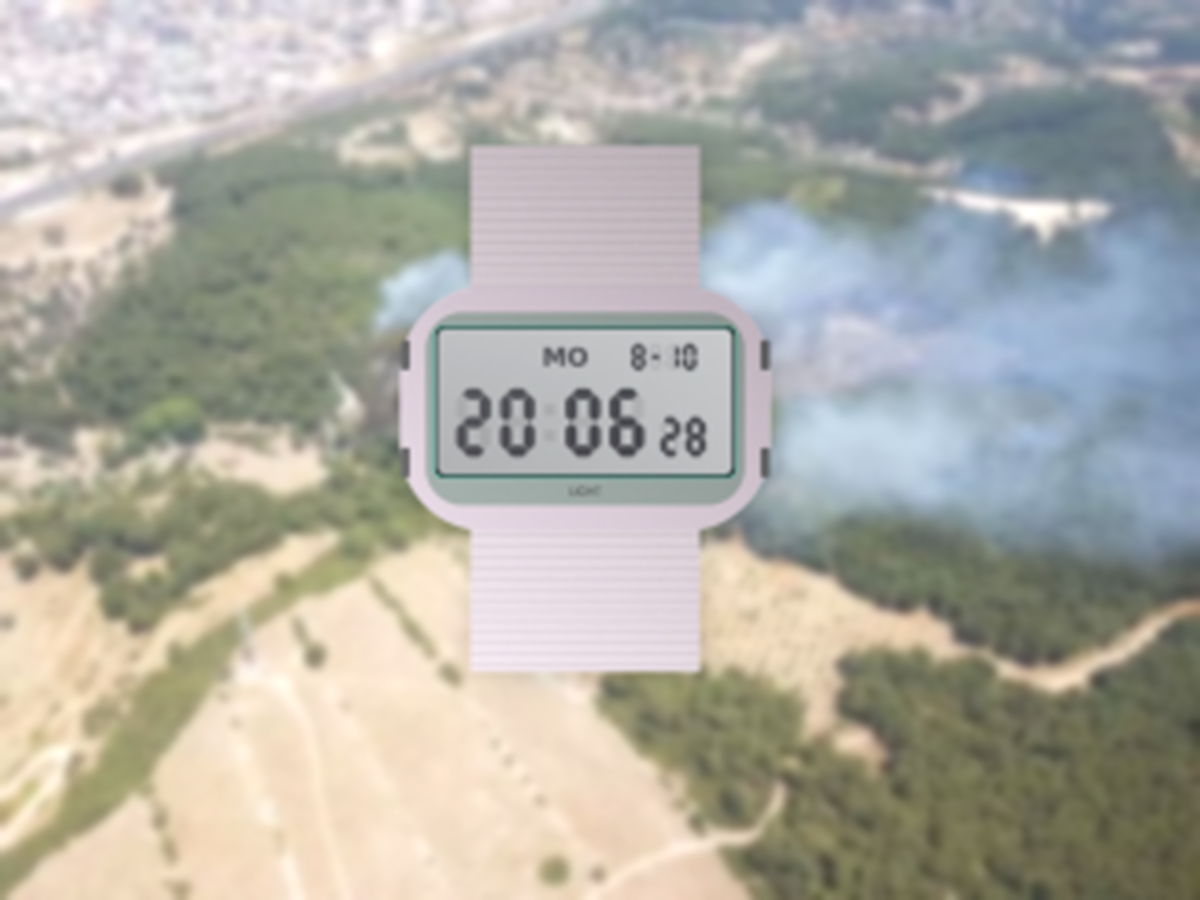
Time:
20h06m28s
